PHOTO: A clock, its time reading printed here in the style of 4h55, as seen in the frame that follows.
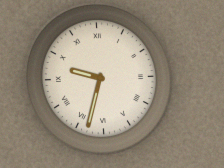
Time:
9h33
